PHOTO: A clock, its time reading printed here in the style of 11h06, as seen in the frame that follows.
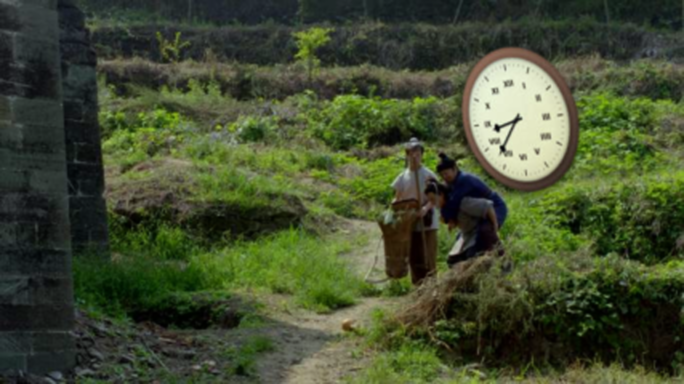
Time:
8h37
